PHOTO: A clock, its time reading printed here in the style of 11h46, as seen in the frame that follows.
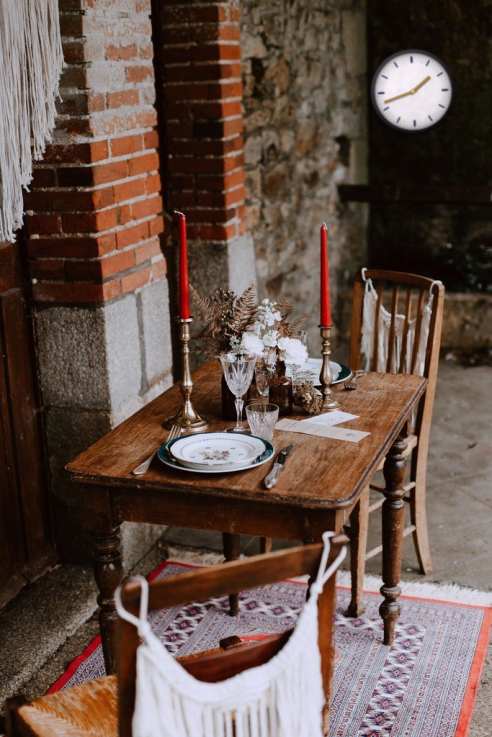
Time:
1h42
